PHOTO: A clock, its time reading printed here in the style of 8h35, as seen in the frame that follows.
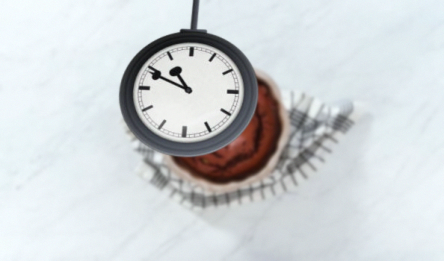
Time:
10h49
